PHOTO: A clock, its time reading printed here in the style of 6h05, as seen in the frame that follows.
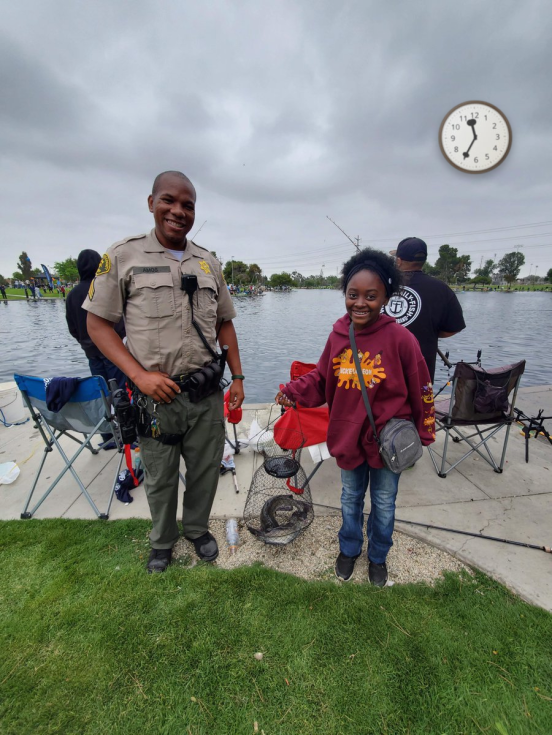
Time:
11h35
